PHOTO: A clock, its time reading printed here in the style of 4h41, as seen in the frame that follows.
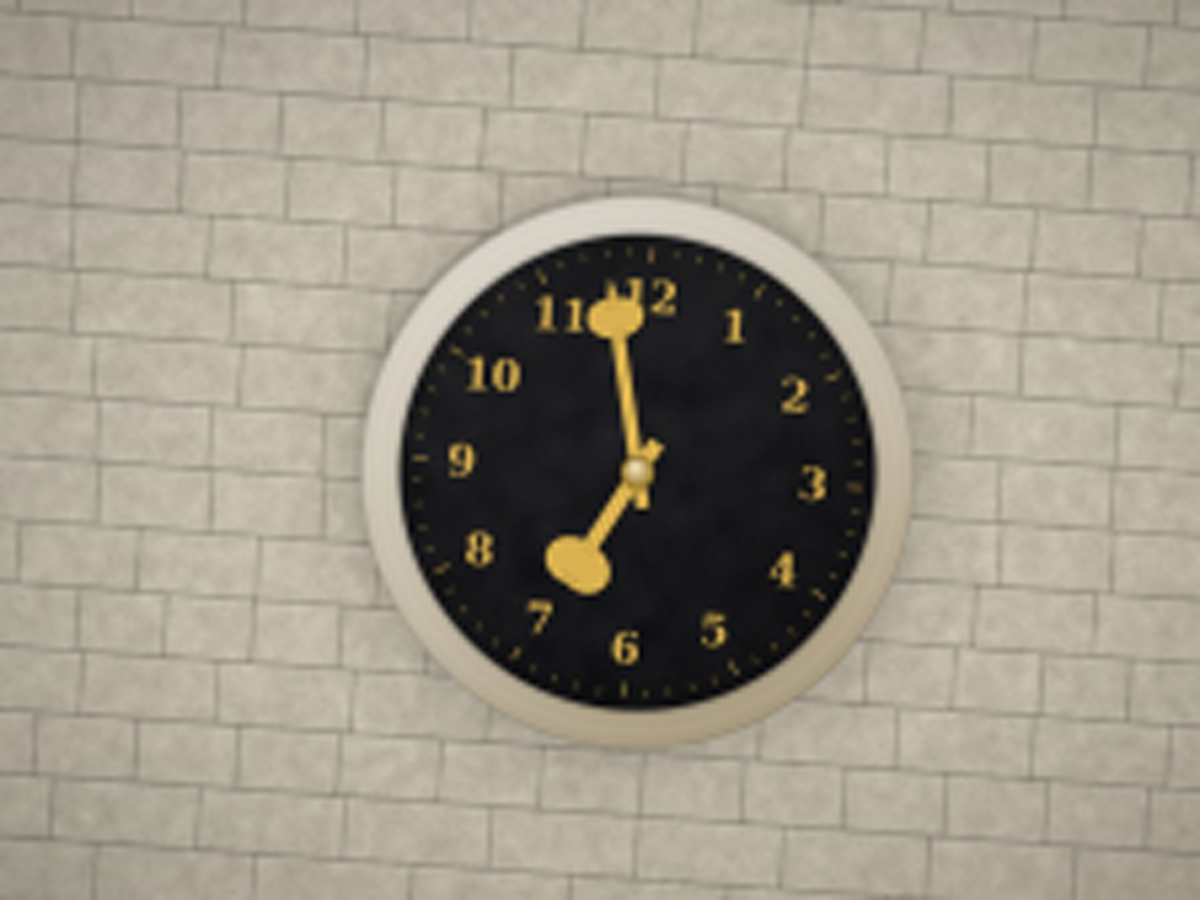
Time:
6h58
